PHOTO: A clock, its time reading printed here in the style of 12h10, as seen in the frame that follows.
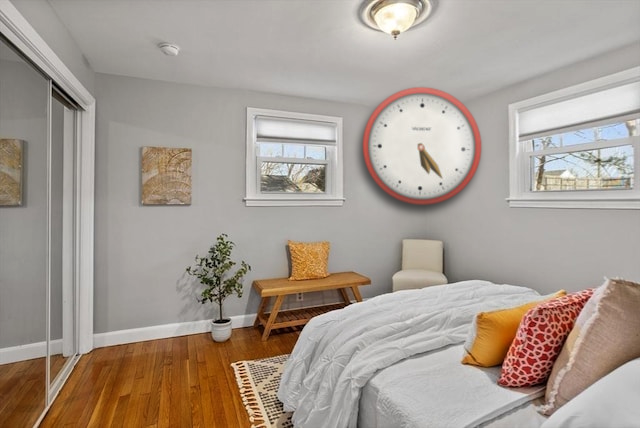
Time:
5h24
